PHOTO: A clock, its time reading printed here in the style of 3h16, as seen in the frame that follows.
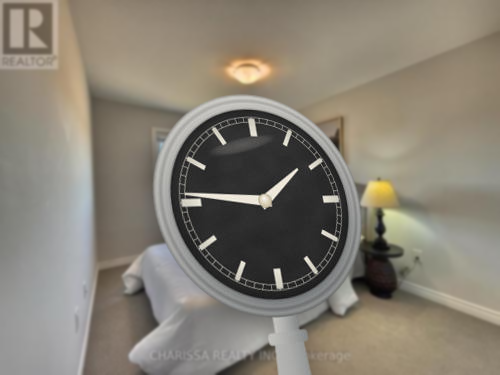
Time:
1h46
